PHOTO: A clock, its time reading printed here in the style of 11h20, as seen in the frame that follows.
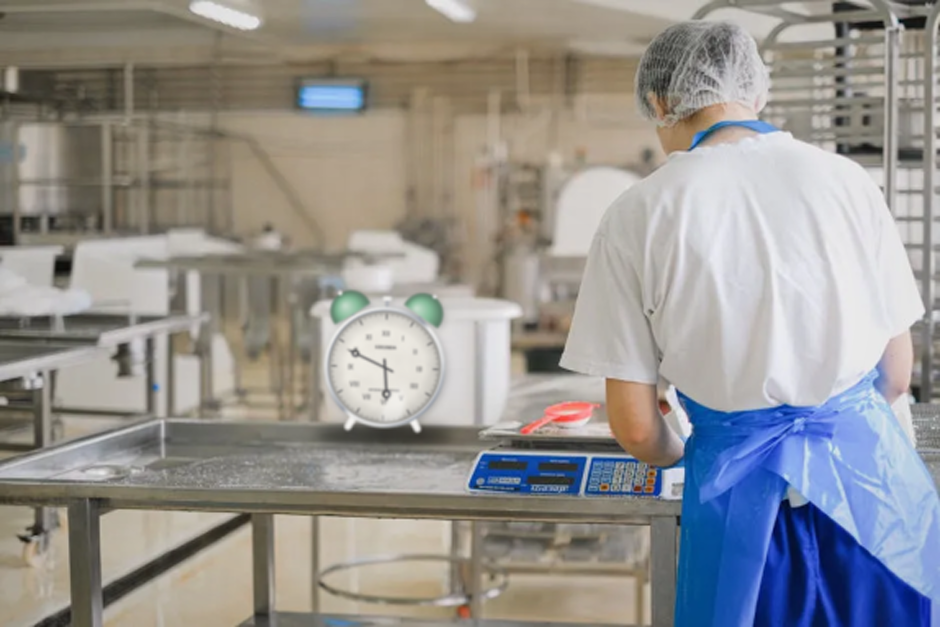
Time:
5h49
